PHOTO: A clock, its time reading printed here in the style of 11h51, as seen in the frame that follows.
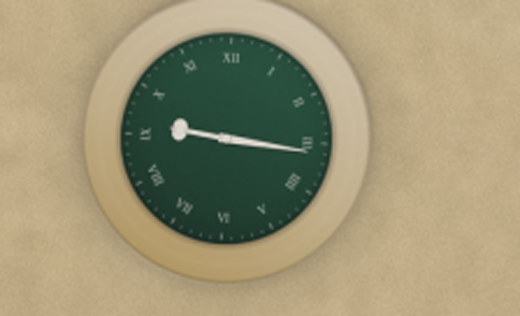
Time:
9h16
